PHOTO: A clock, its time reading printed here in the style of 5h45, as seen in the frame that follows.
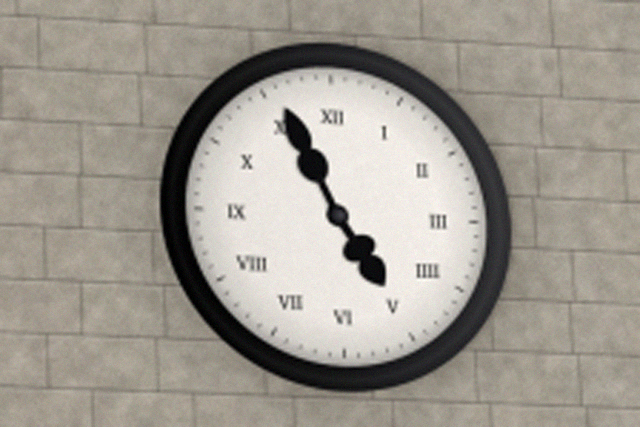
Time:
4h56
